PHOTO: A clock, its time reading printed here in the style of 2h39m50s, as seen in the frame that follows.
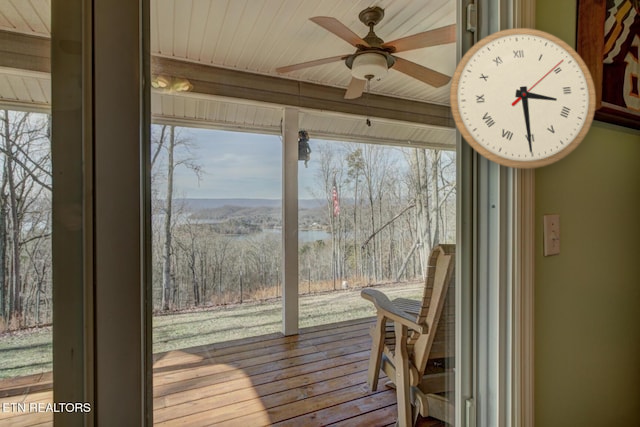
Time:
3h30m09s
